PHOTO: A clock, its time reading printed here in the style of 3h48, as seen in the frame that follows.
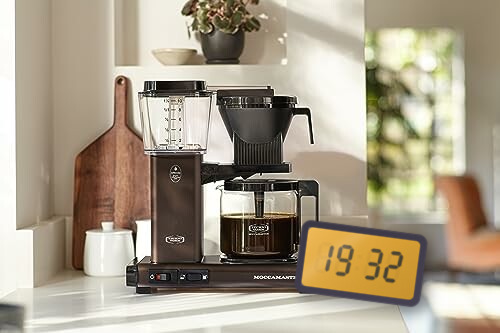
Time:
19h32
